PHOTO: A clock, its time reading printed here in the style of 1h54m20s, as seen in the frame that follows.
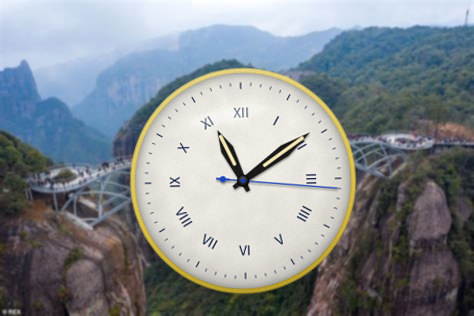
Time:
11h09m16s
